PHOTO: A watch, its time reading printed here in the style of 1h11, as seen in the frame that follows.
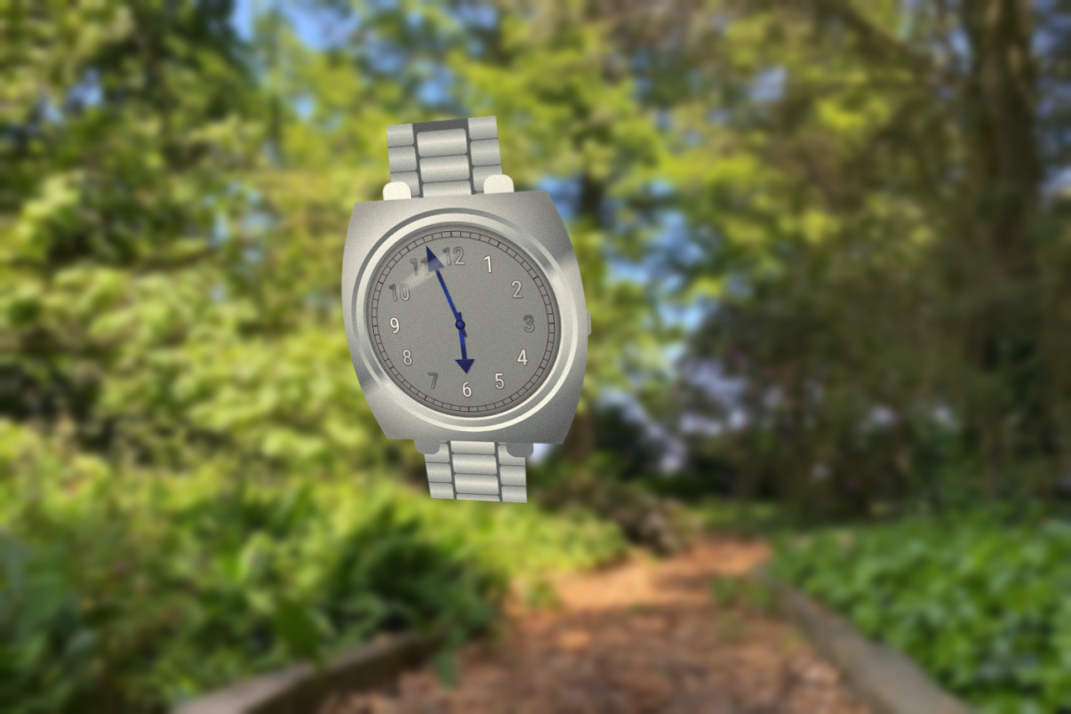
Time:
5h57
